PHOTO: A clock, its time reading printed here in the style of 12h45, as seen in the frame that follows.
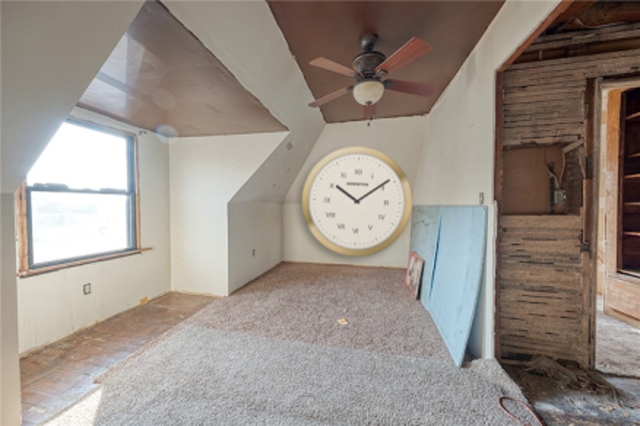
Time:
10h09
